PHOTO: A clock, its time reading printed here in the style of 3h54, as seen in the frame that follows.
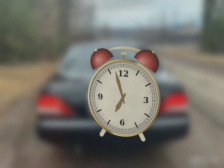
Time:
6h57
